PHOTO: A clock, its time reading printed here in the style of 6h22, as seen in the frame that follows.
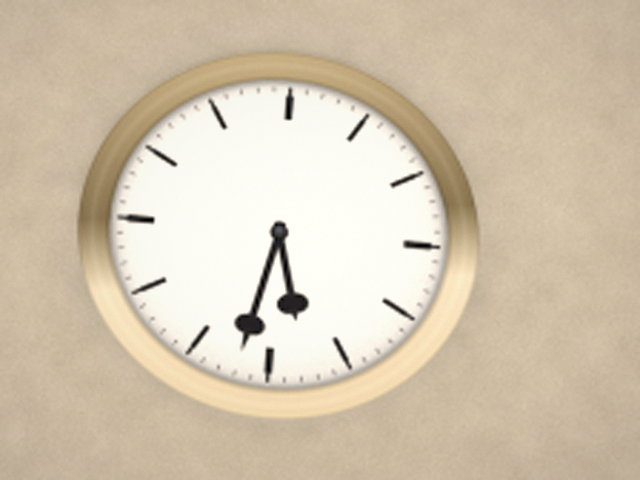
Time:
5h32
